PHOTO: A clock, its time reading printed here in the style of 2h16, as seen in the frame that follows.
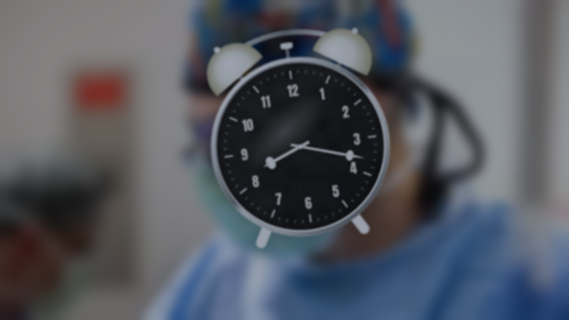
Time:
8h18
